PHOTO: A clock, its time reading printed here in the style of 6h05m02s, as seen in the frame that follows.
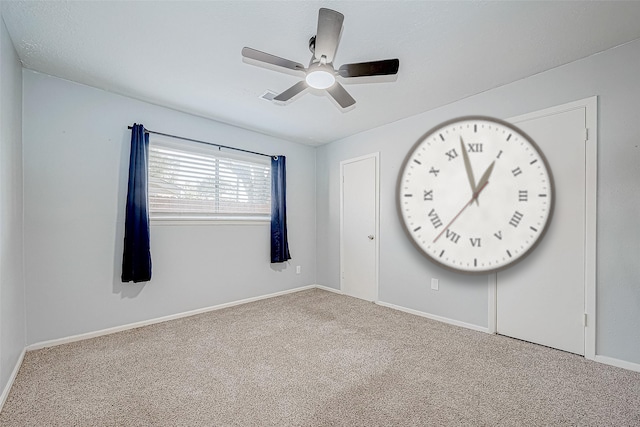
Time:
12h57m37s
